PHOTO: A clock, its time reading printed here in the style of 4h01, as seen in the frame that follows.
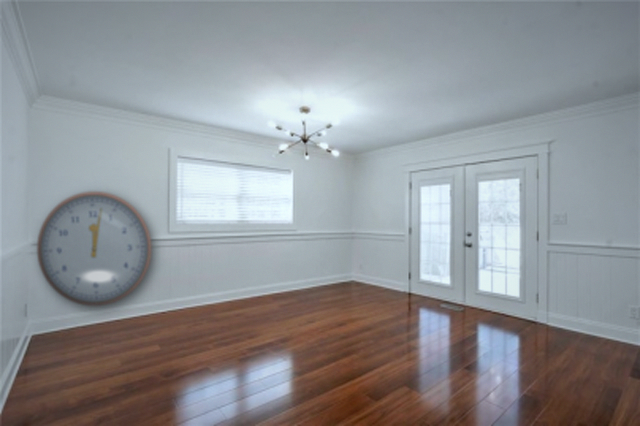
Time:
12h02
